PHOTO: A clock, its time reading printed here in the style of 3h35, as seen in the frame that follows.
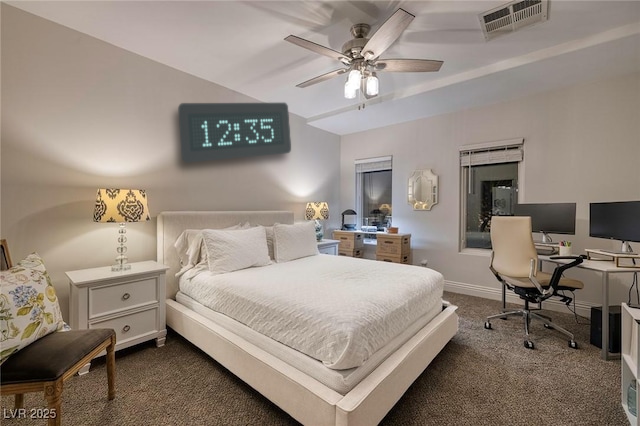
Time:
12h35
